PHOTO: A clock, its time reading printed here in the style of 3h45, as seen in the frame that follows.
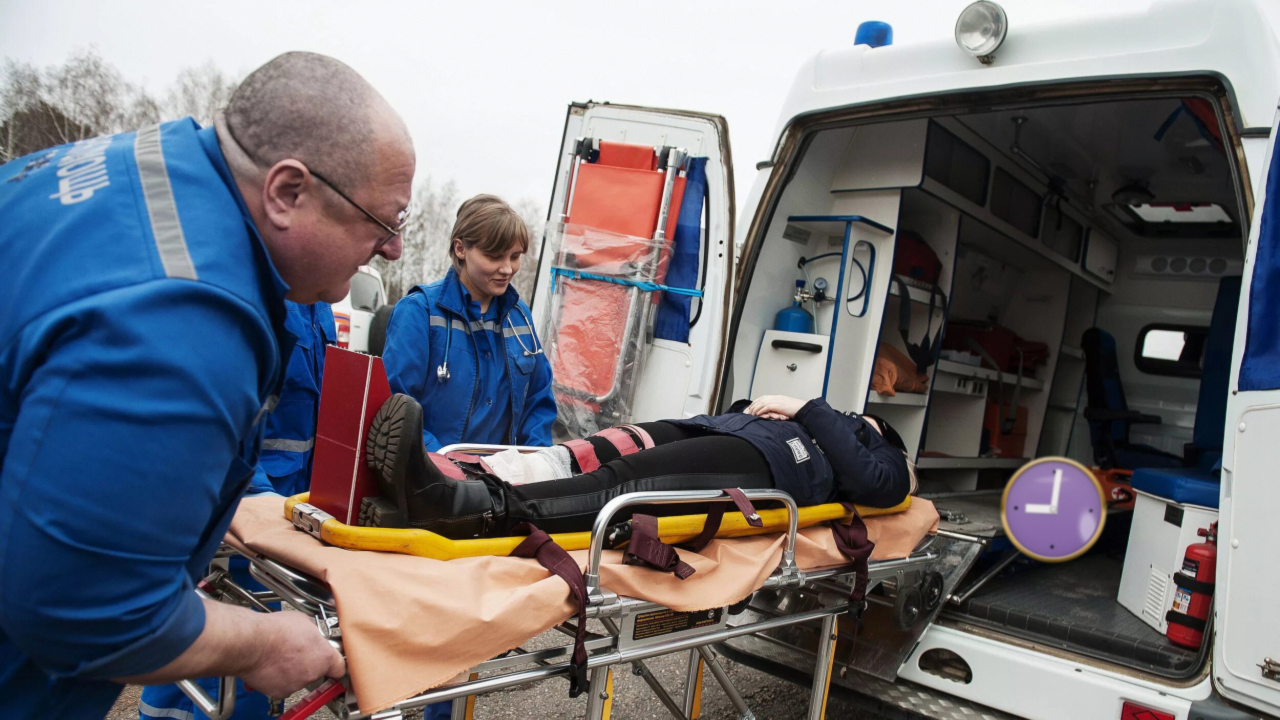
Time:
9h01
